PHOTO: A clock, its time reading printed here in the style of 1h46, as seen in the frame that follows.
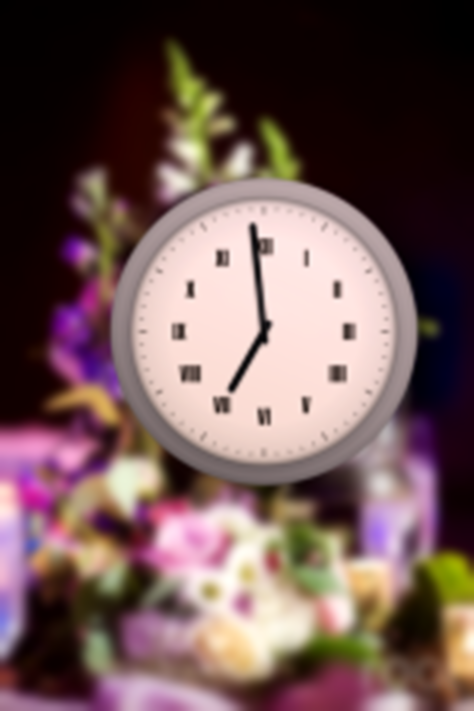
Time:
6h59
